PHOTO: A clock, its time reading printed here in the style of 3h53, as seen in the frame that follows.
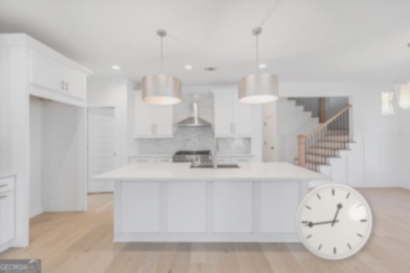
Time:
12h44
